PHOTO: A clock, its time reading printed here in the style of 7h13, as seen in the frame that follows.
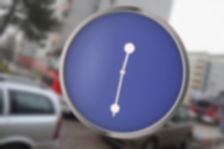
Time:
12h32
